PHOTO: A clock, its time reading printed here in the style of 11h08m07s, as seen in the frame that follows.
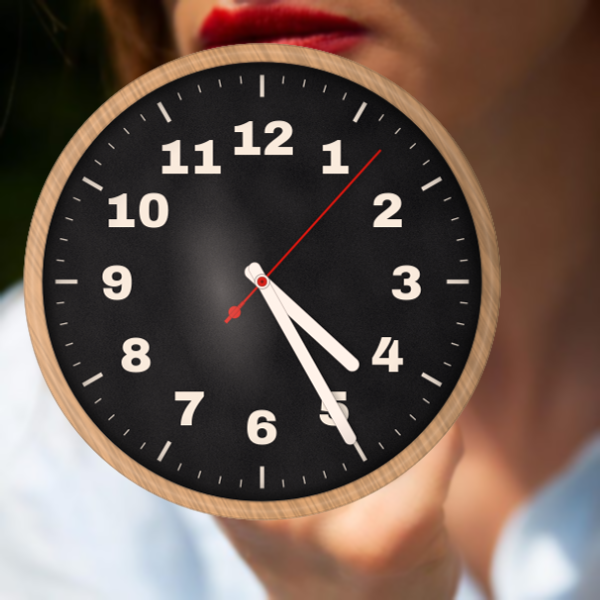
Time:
4h25m07s
